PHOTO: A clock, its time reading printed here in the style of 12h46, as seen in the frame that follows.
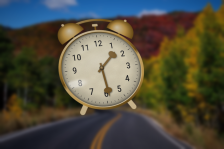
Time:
1h29
